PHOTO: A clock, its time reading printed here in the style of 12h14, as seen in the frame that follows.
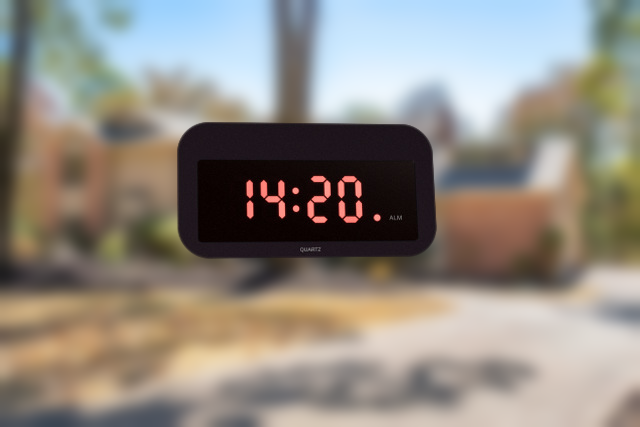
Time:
14h20
